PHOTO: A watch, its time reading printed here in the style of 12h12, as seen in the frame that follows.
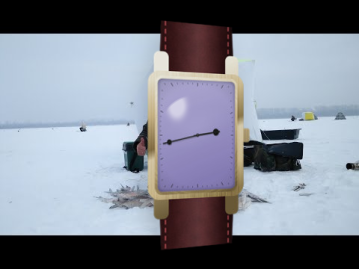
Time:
2h43
